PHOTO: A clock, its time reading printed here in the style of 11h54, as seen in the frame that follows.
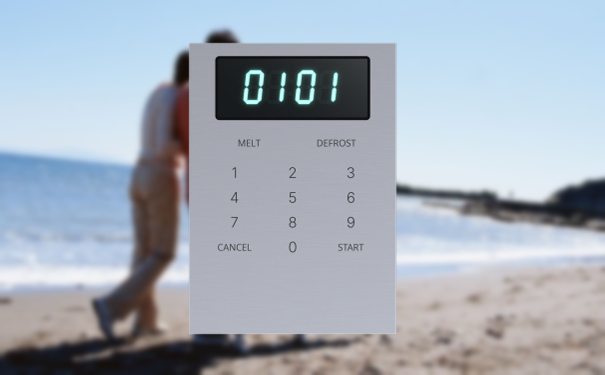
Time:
1h01
